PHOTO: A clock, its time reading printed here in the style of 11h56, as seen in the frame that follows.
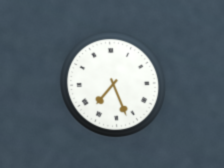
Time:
7h27
